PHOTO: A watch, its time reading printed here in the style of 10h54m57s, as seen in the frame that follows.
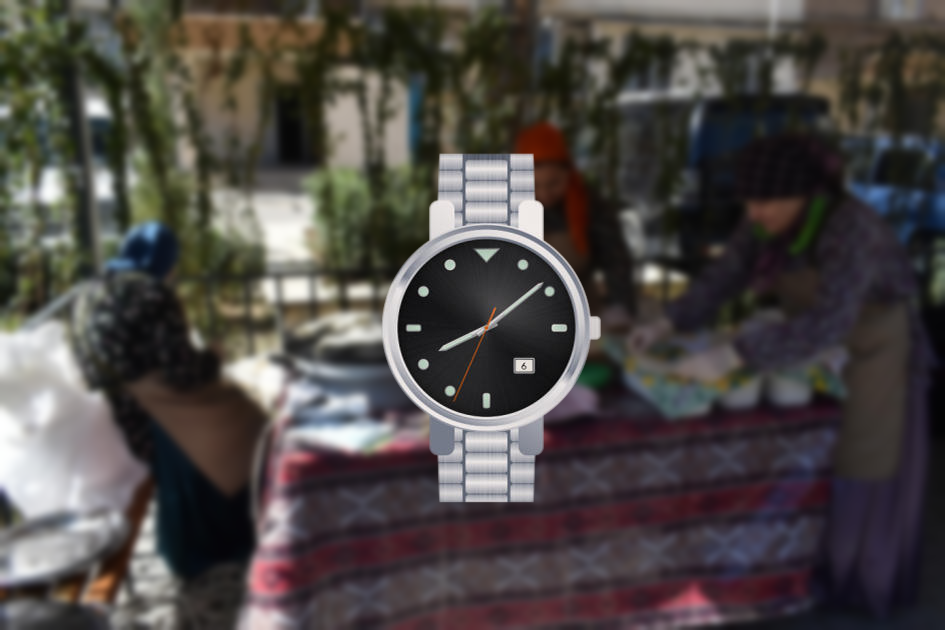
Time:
8h08m34s
